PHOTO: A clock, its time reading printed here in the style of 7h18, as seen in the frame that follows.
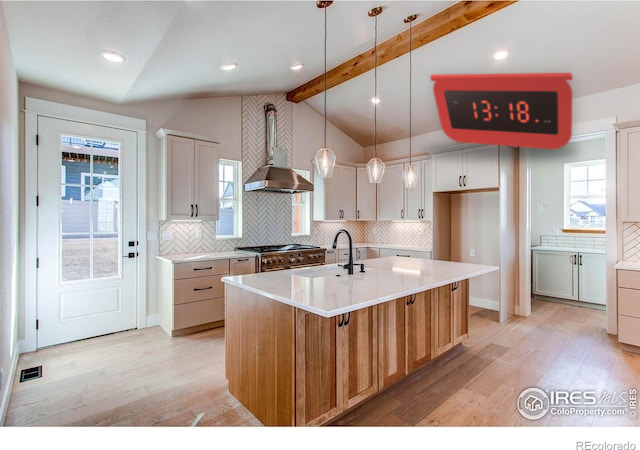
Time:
13h18
